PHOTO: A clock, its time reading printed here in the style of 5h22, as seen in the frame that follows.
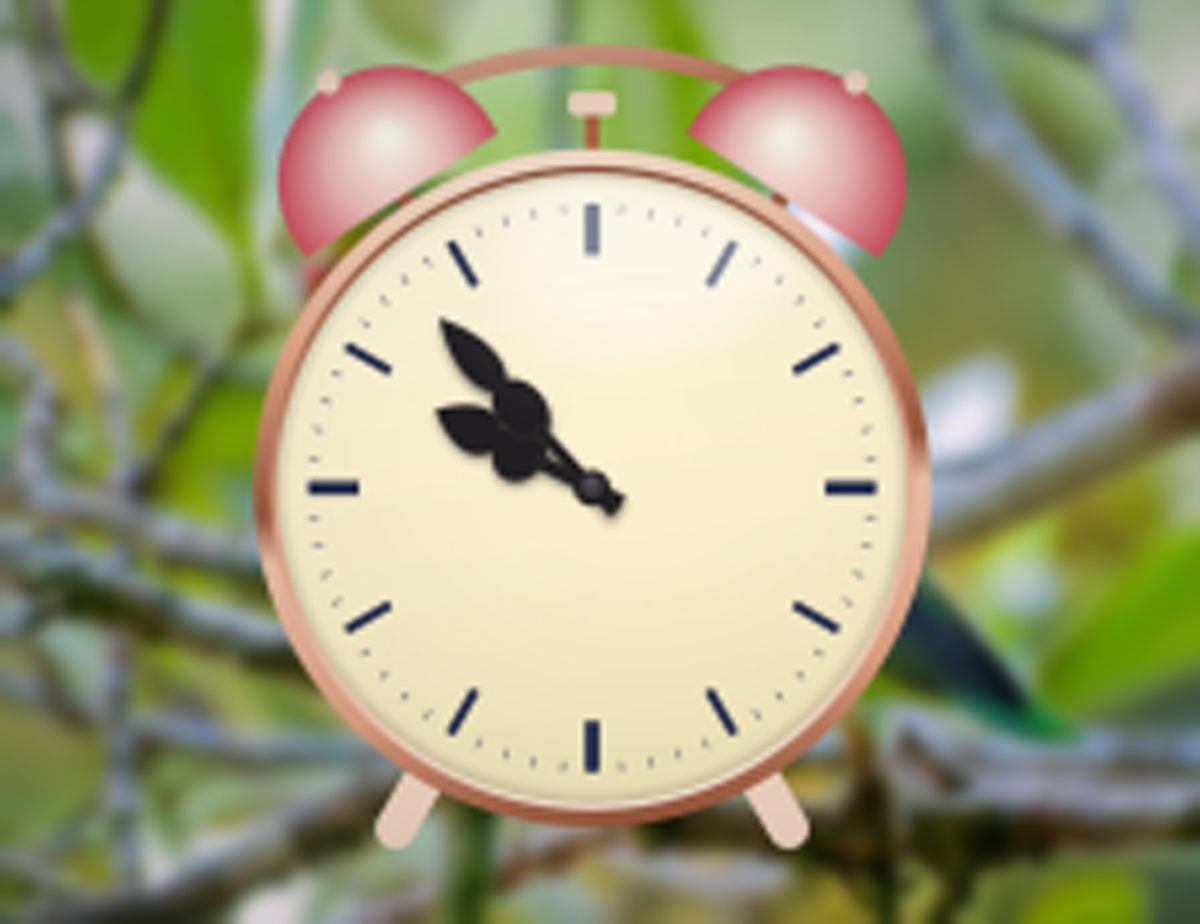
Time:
9h53
